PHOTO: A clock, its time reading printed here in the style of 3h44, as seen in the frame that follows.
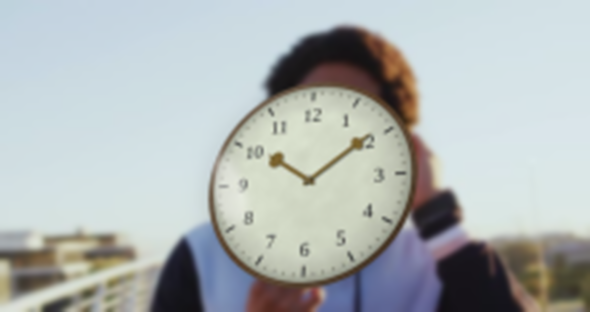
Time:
10h09
